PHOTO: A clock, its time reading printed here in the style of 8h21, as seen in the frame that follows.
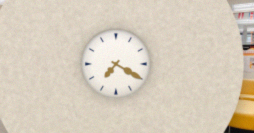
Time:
7h20
